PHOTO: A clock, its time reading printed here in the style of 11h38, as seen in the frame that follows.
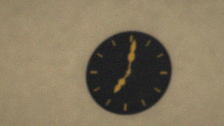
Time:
7h01
